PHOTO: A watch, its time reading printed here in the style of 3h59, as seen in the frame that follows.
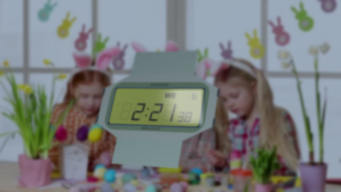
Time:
2h21
